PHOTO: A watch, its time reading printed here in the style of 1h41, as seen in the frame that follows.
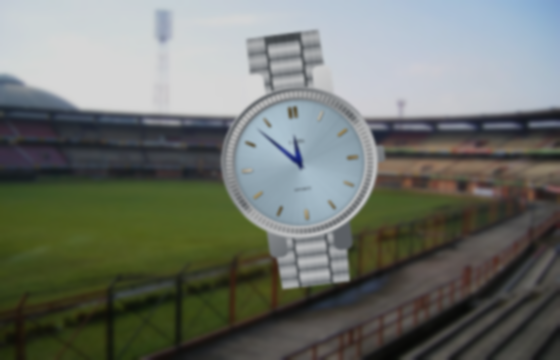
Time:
11h53
